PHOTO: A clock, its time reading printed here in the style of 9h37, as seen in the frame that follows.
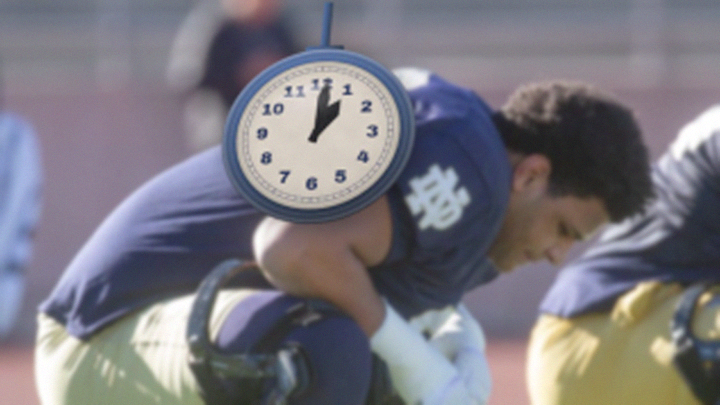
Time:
1h01
